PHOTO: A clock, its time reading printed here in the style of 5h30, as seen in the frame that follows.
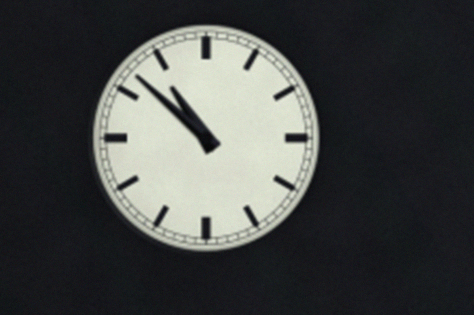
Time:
10h52
